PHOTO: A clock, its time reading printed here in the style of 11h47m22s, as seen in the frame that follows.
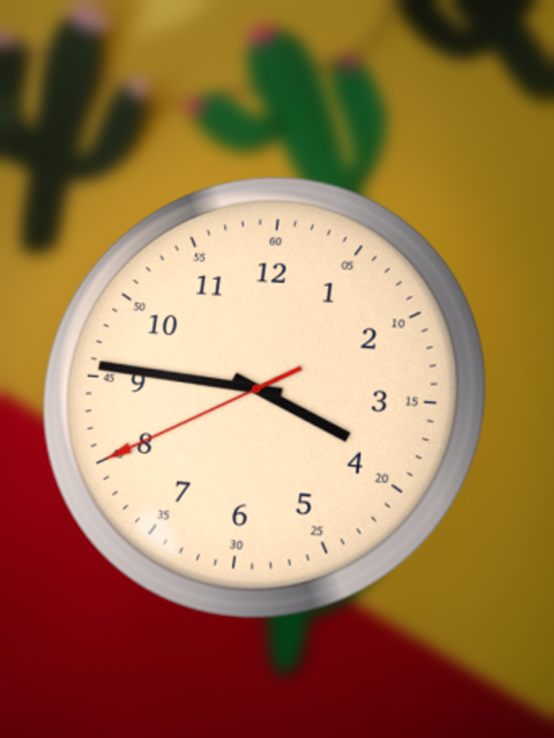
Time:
3h45m40s
